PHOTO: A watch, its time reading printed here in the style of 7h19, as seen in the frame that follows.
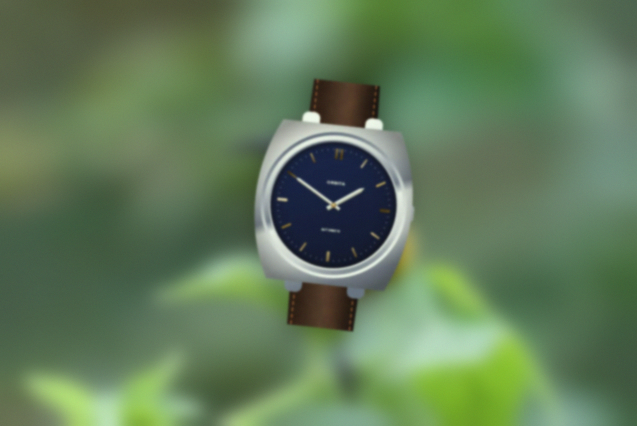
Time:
1h50
